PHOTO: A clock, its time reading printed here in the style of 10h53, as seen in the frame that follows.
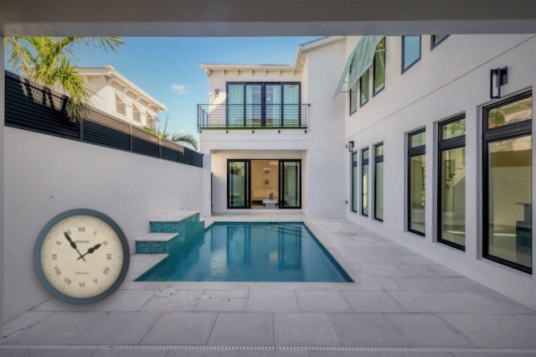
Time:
1h54
